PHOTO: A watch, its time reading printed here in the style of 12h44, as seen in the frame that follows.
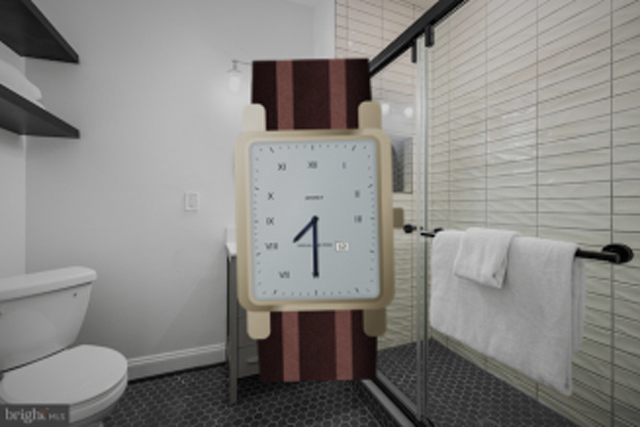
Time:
7h30
